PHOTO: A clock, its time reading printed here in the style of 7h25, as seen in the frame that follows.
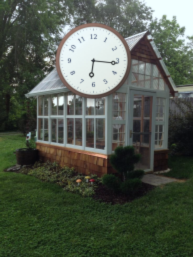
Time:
6h16
